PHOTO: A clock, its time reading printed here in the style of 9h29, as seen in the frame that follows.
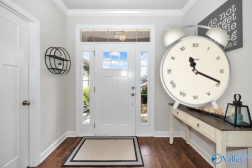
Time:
11h19
